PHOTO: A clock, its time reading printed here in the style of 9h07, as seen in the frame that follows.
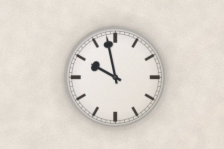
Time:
9h58
